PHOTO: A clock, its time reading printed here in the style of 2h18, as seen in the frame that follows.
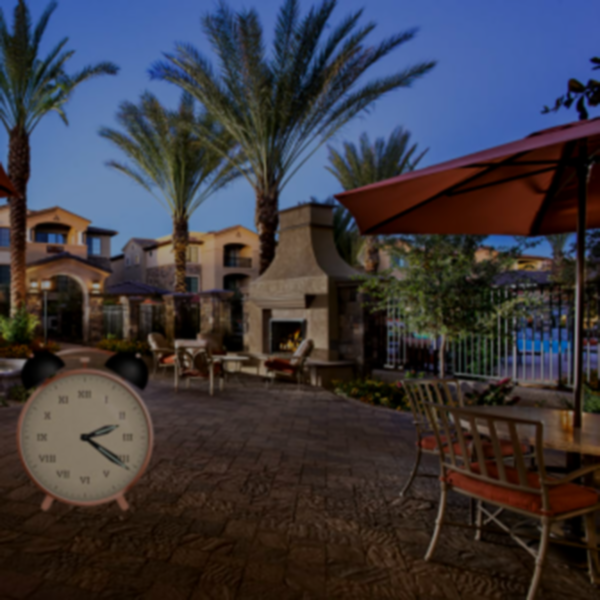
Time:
2h21
